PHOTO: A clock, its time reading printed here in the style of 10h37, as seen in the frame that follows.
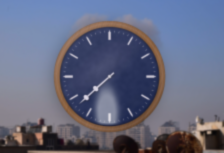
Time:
7h38
